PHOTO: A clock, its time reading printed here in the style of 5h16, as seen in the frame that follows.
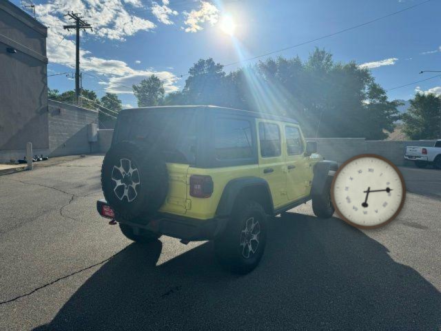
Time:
6h13
